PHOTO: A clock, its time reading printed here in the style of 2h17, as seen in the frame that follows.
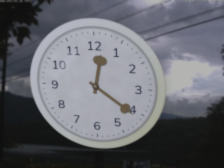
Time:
12h21
